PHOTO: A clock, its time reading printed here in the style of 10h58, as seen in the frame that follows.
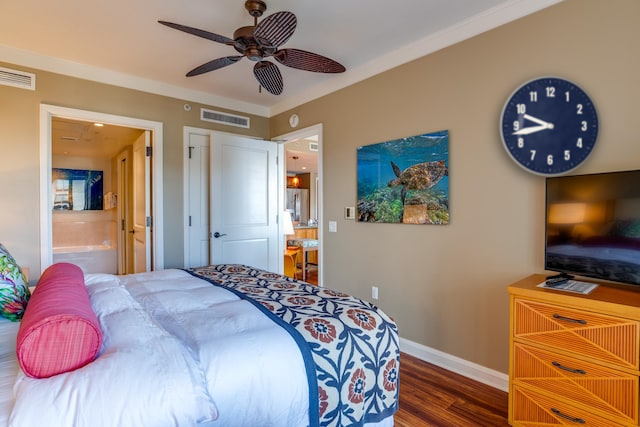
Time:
9h43
